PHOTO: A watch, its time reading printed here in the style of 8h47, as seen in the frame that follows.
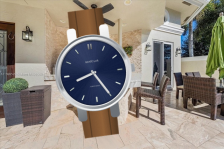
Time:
8h25
